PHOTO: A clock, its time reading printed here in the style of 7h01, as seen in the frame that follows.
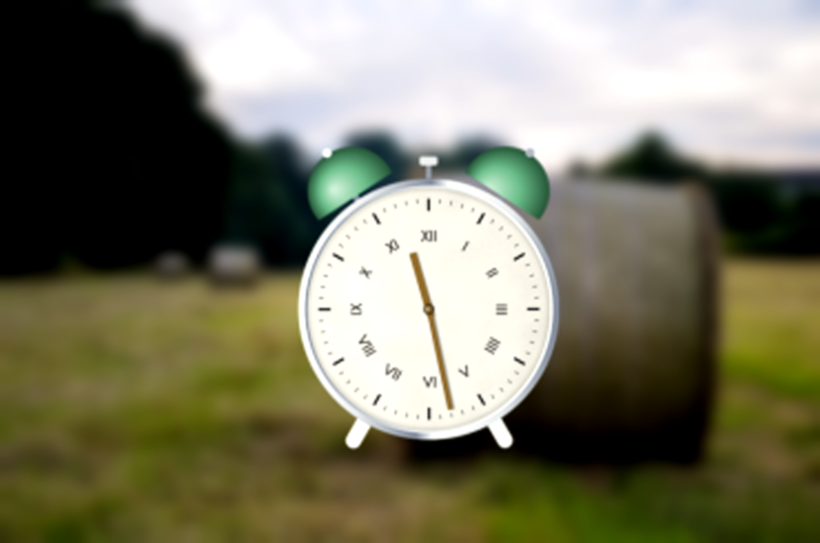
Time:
11h28
